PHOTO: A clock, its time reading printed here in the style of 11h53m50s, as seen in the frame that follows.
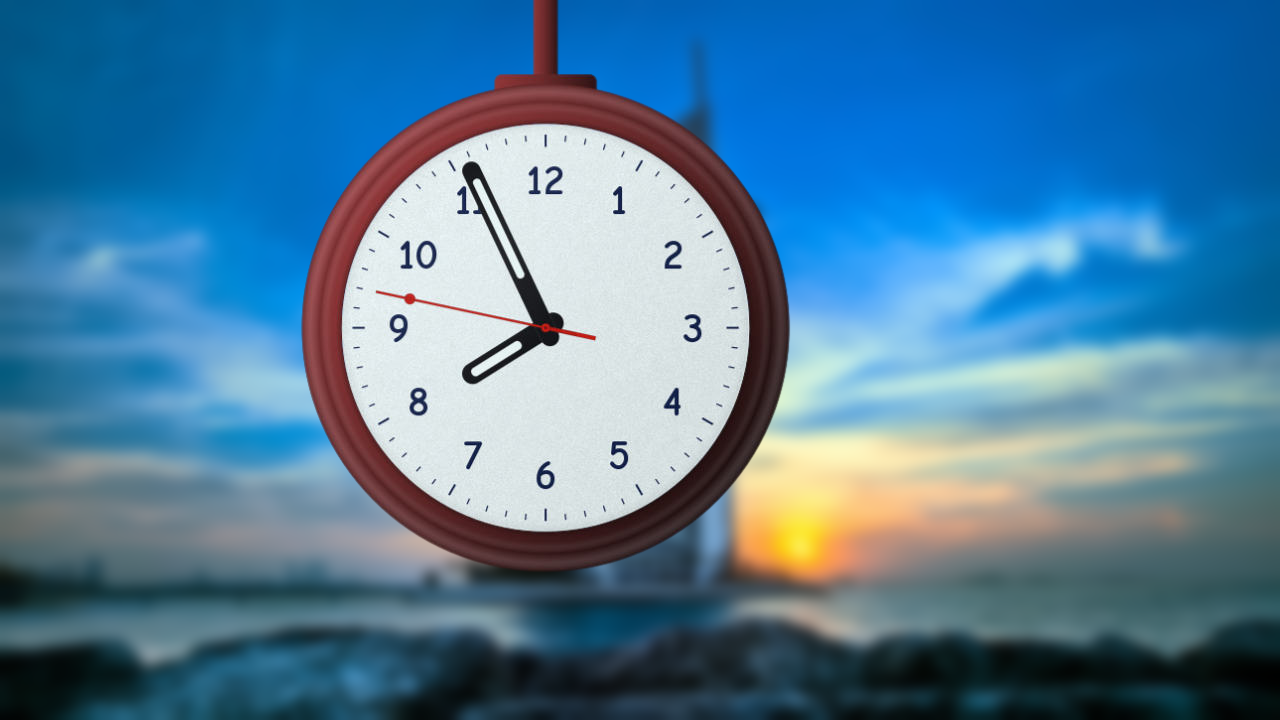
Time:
7h55m47s
